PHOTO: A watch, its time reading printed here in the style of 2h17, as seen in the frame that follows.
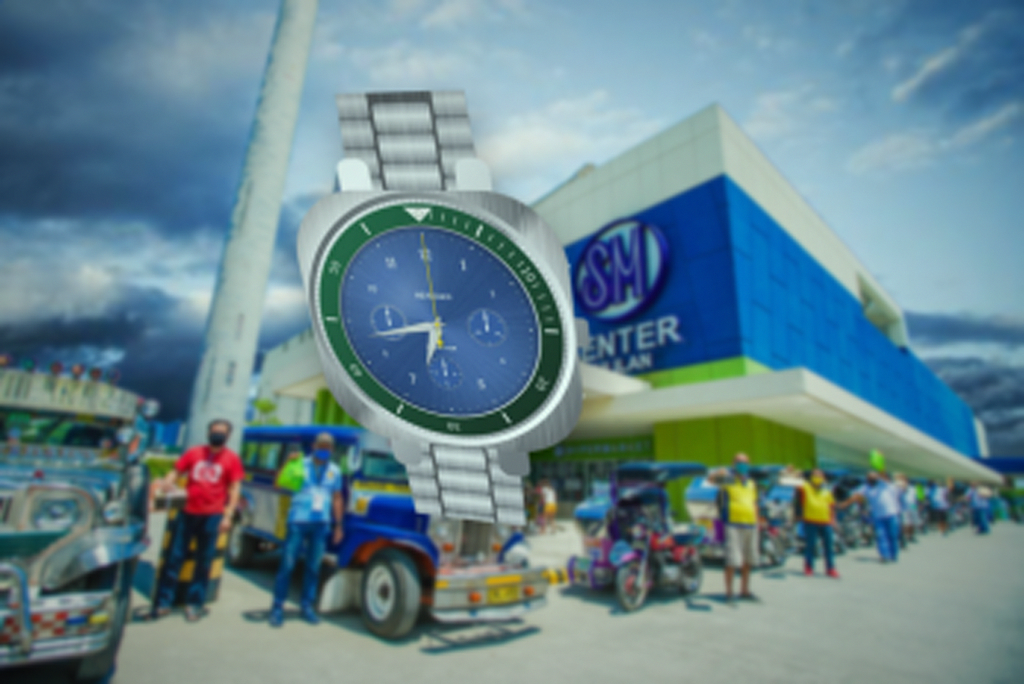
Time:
6h43
